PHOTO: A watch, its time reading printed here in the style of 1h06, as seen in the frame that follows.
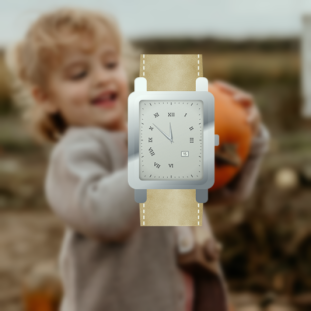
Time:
11h52
